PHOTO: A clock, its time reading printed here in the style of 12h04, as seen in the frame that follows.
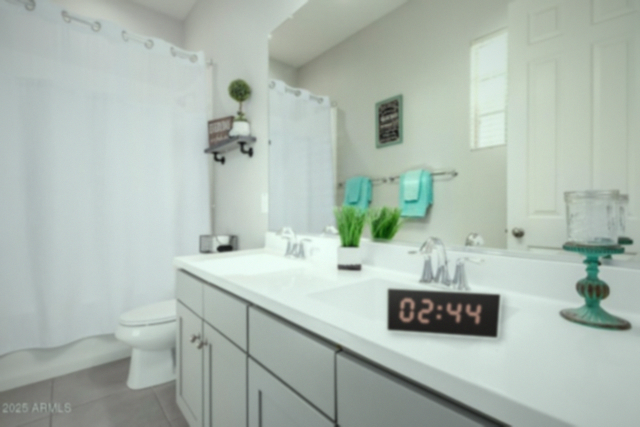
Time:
2h44
